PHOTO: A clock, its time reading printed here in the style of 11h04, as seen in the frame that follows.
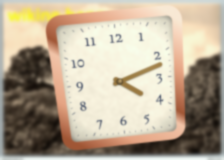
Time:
4h12
